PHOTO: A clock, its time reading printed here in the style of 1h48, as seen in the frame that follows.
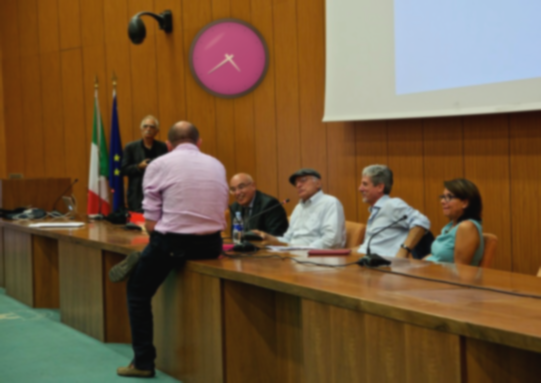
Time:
4h39
